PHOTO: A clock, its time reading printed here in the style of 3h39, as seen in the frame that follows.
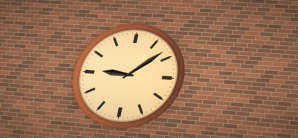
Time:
9h08
